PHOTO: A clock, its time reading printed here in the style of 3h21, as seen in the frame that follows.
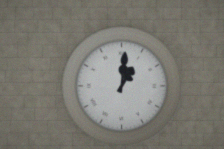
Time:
1h01
